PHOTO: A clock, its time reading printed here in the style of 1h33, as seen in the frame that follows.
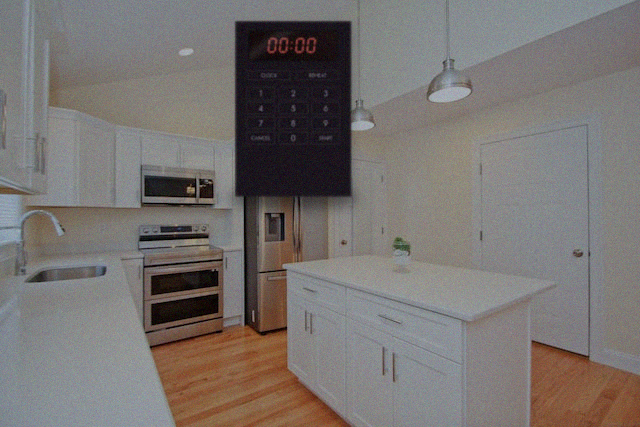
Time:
0h00
